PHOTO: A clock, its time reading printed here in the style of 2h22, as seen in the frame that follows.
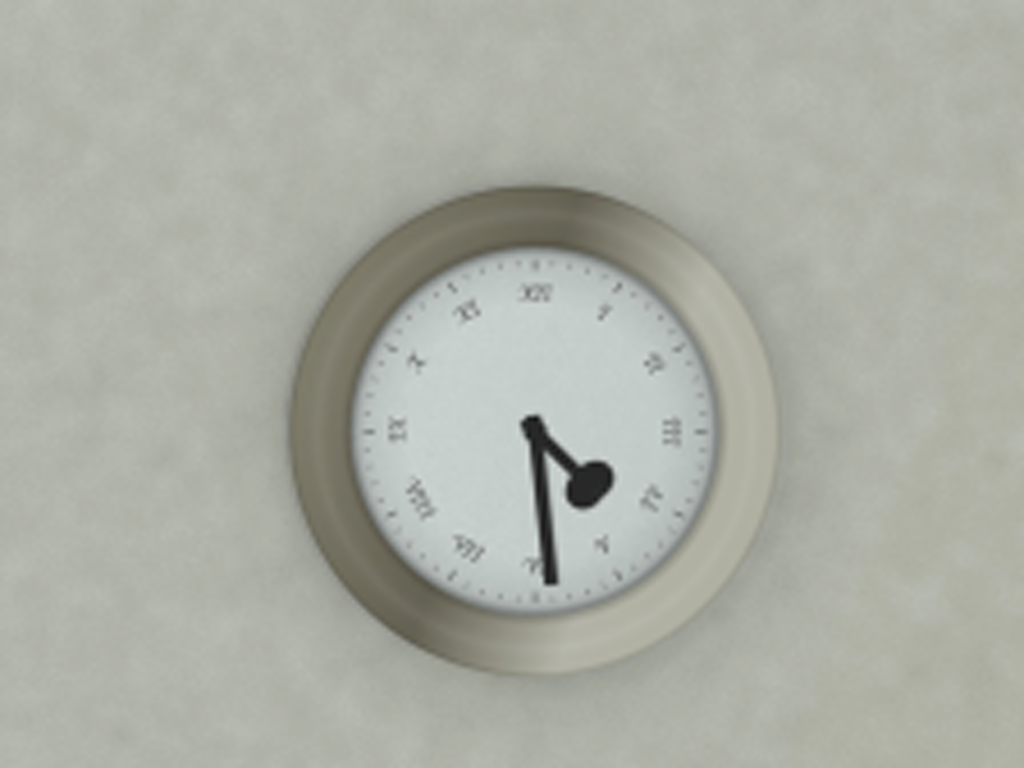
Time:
4h29
